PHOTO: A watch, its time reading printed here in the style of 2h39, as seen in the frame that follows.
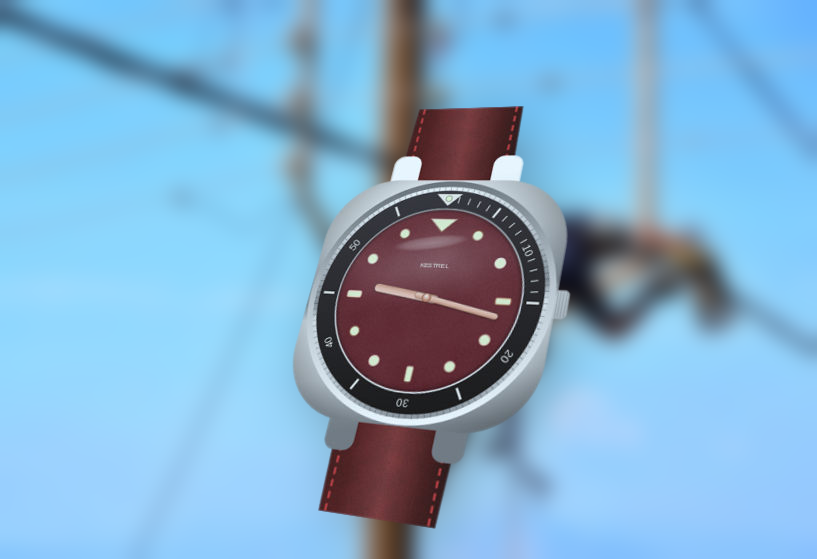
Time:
9h17
